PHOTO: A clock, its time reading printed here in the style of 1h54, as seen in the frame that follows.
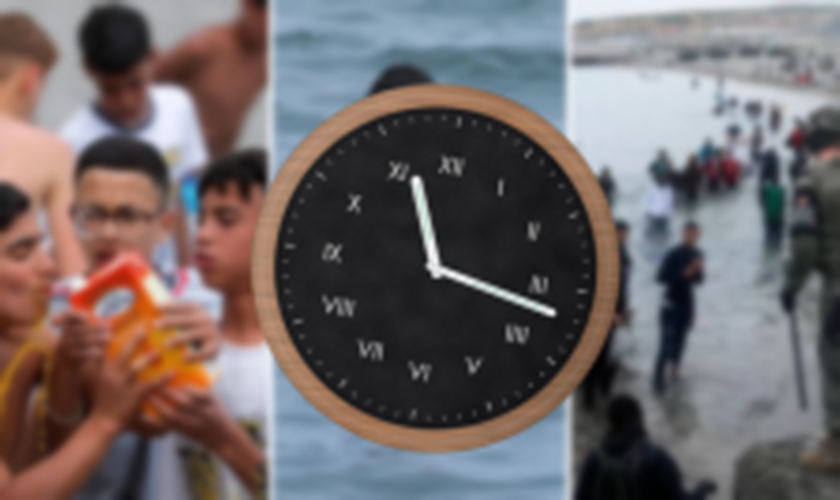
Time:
11h17
